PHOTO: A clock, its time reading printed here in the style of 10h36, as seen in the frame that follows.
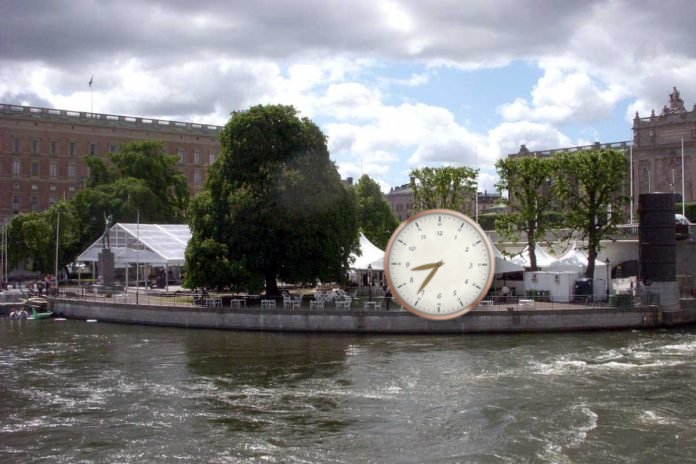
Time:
8h36
